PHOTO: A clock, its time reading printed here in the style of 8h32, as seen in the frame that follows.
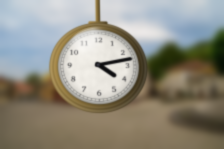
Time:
4h13
